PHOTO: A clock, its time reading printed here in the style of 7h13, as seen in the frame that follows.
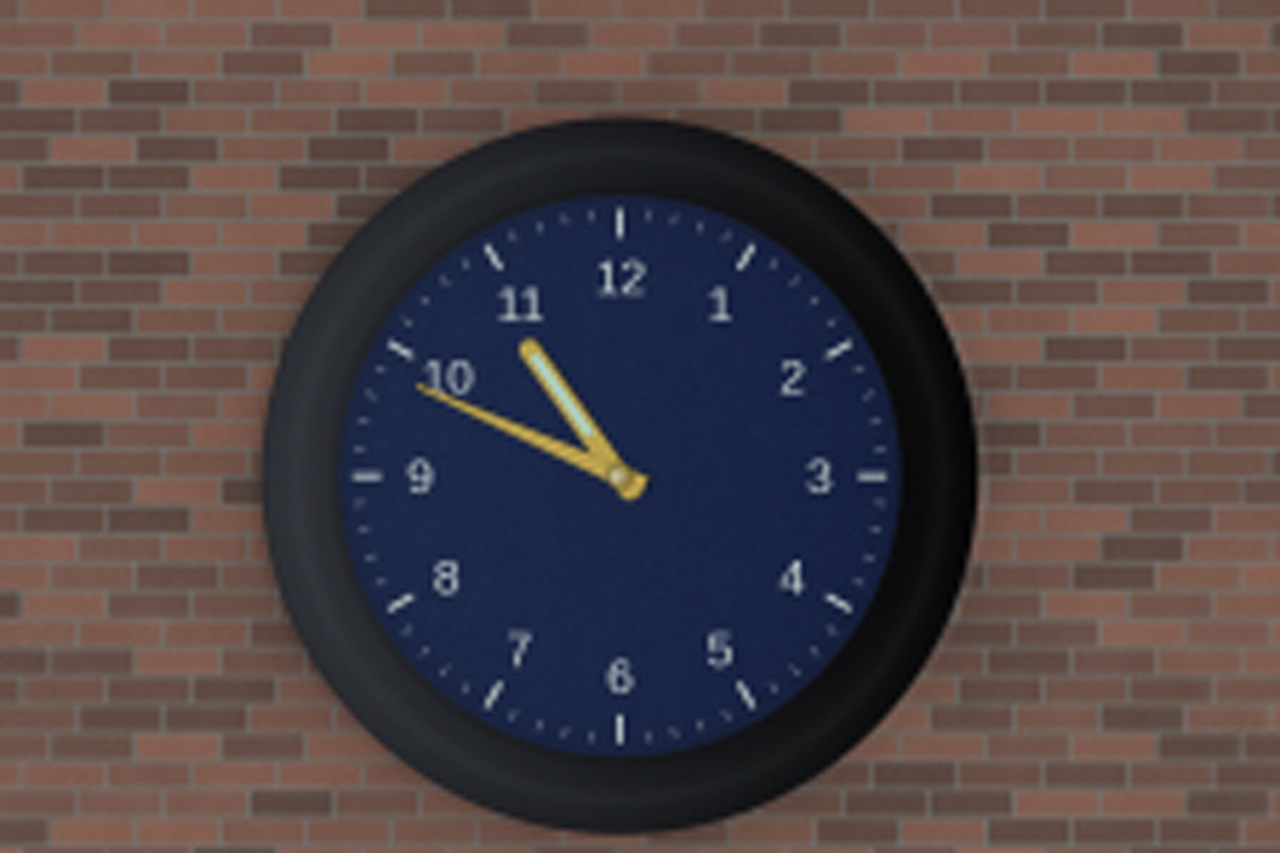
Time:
10h49
